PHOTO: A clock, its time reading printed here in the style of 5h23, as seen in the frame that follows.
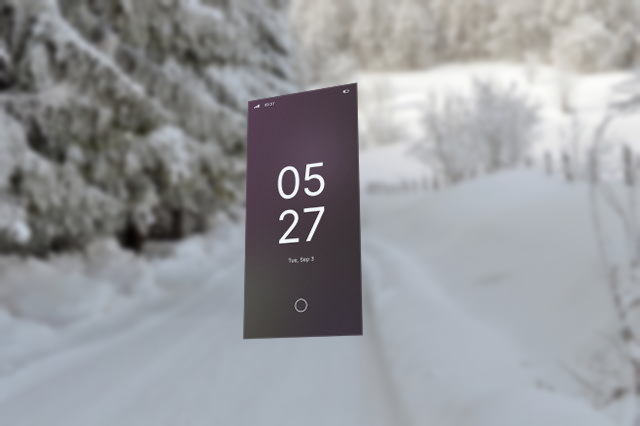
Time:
5h27
